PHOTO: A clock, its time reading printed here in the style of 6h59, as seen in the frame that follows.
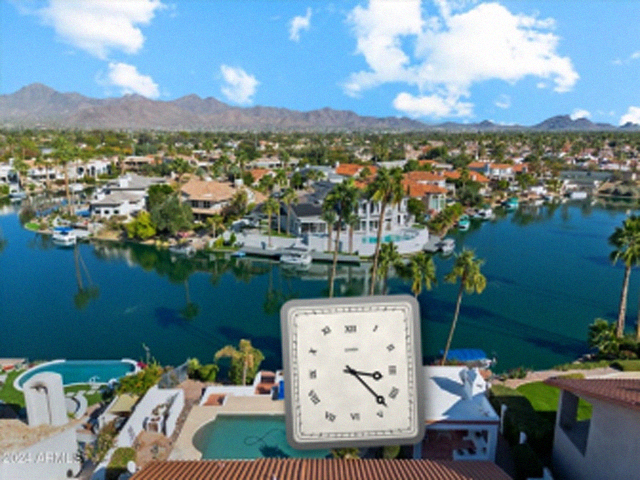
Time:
3h23
